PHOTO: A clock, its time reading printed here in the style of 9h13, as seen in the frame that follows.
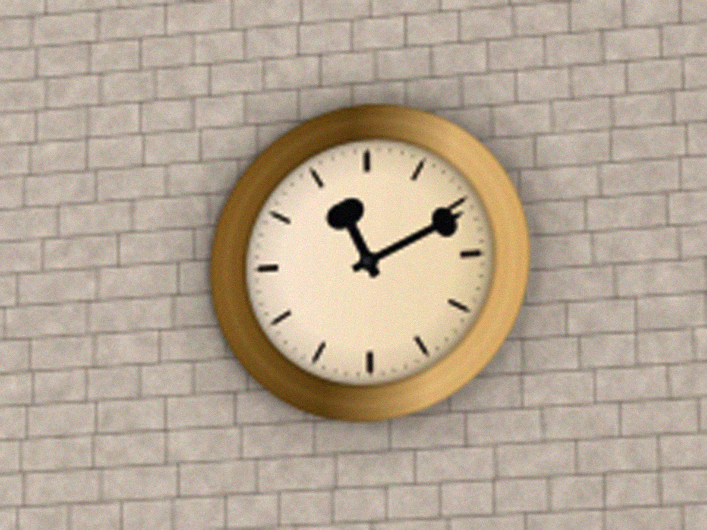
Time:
11h11
